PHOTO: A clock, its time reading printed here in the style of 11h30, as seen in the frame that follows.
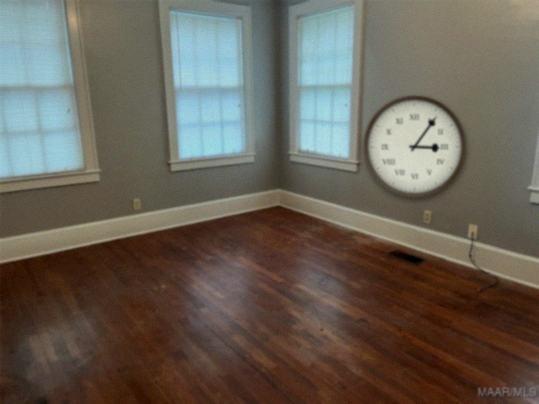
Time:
3h06
